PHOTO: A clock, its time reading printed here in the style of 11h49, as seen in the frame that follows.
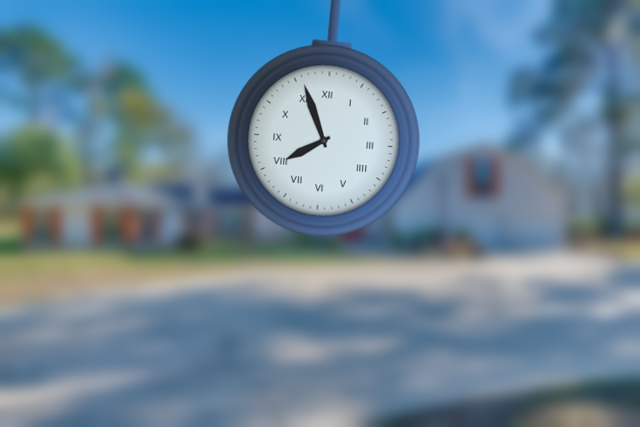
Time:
7h56
